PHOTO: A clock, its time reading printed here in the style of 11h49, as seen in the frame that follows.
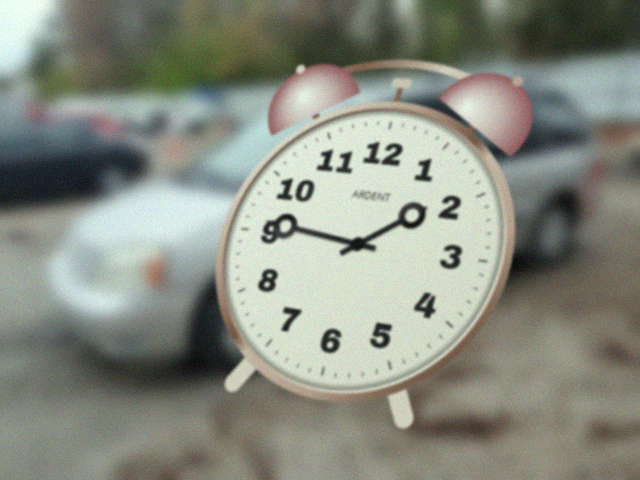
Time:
1h46
